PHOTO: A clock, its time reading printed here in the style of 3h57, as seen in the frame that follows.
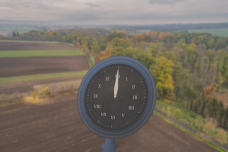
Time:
12h00
